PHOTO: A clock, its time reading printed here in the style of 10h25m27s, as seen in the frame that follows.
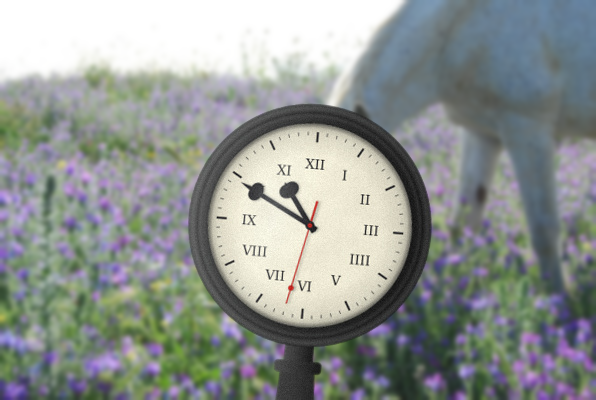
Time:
10h49m32s
